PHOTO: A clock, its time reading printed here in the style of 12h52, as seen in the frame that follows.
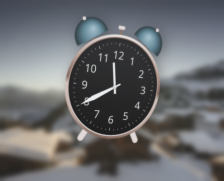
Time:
11h40
